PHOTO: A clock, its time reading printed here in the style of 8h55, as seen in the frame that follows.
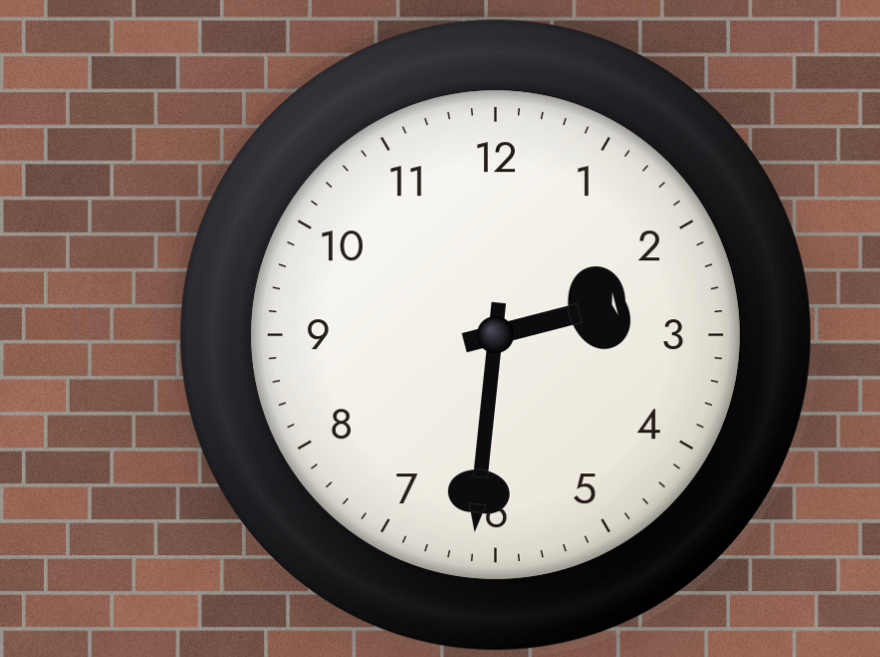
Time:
2h31
